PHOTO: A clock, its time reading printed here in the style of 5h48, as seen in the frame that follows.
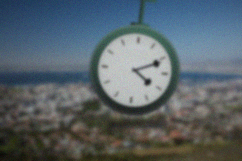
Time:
4h11
